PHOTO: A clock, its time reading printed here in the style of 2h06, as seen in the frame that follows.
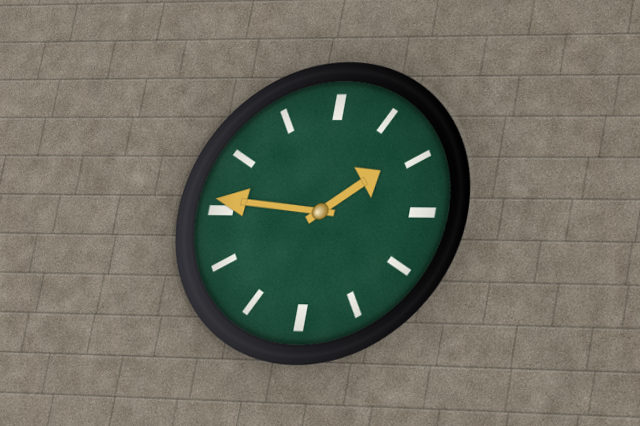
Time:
1h46
